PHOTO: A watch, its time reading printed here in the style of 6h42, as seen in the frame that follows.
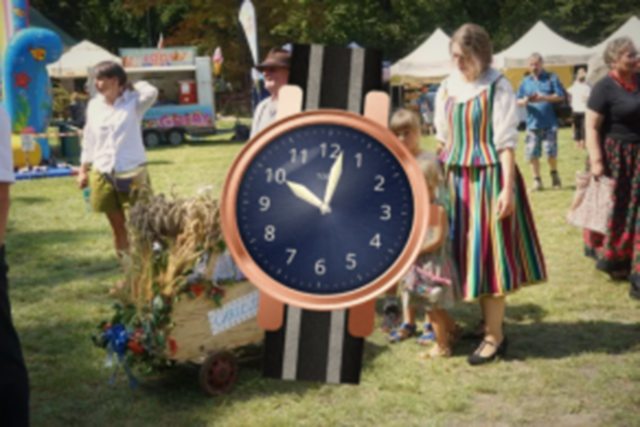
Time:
10h02
